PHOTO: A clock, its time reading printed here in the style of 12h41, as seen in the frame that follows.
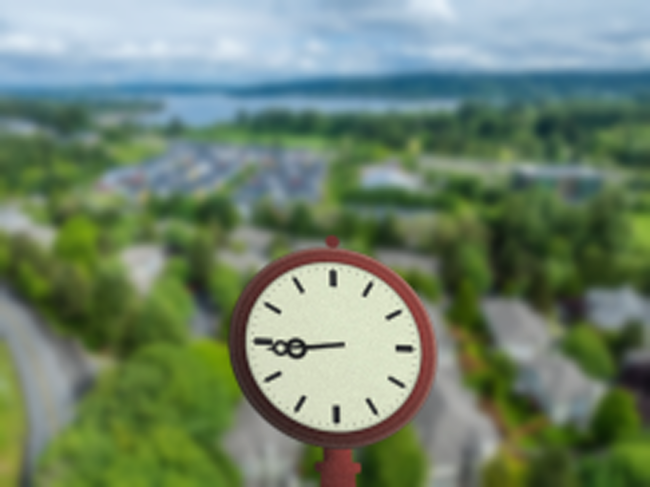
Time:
8h44
